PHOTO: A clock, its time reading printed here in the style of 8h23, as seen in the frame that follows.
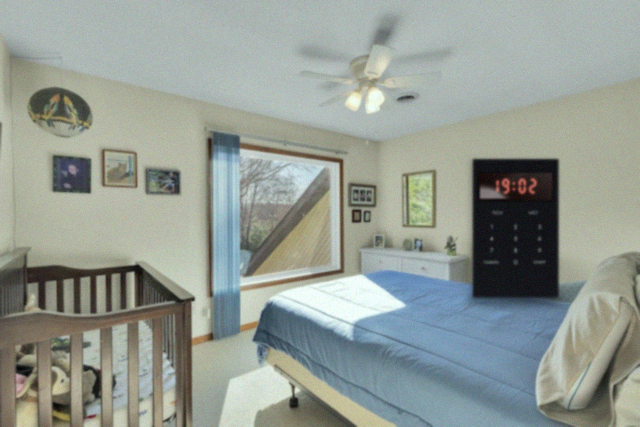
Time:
19h02
